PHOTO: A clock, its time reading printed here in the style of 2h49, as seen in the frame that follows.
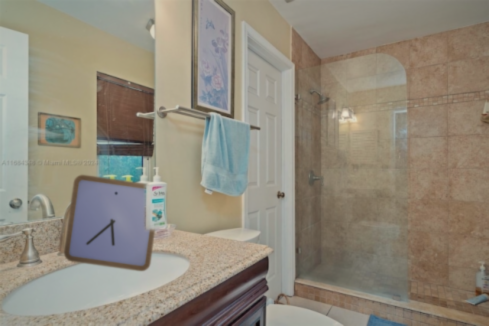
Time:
5h37
